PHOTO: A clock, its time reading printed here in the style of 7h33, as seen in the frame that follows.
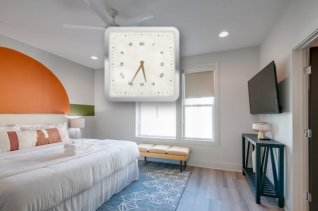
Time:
5h35
